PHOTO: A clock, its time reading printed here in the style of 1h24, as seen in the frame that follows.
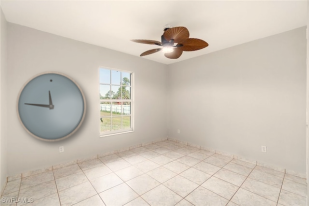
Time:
11h46
